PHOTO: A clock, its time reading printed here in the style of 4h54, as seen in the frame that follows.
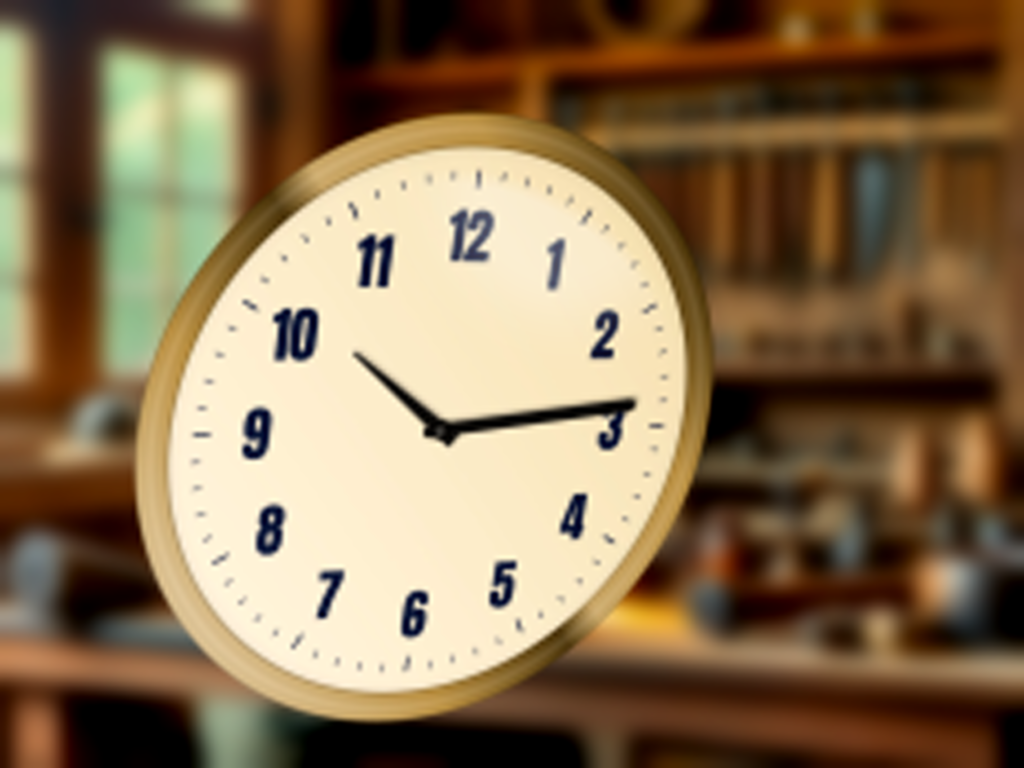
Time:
10h14
